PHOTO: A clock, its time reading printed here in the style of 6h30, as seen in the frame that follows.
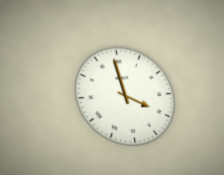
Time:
3h59
